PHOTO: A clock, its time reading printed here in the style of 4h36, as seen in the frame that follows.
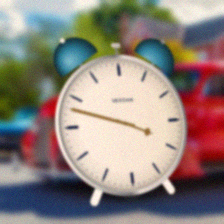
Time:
3h48
